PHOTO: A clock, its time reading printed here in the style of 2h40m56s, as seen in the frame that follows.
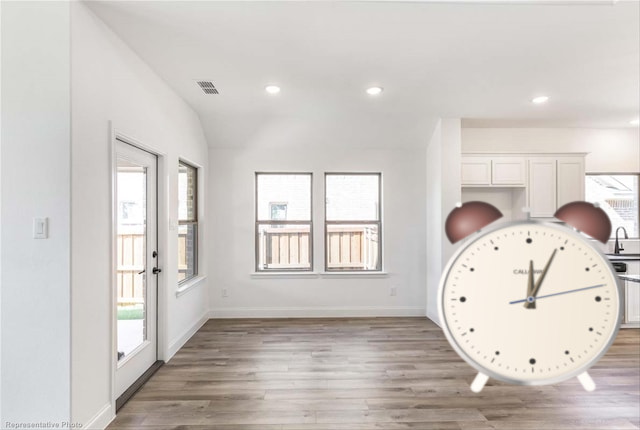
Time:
12h04m13s
